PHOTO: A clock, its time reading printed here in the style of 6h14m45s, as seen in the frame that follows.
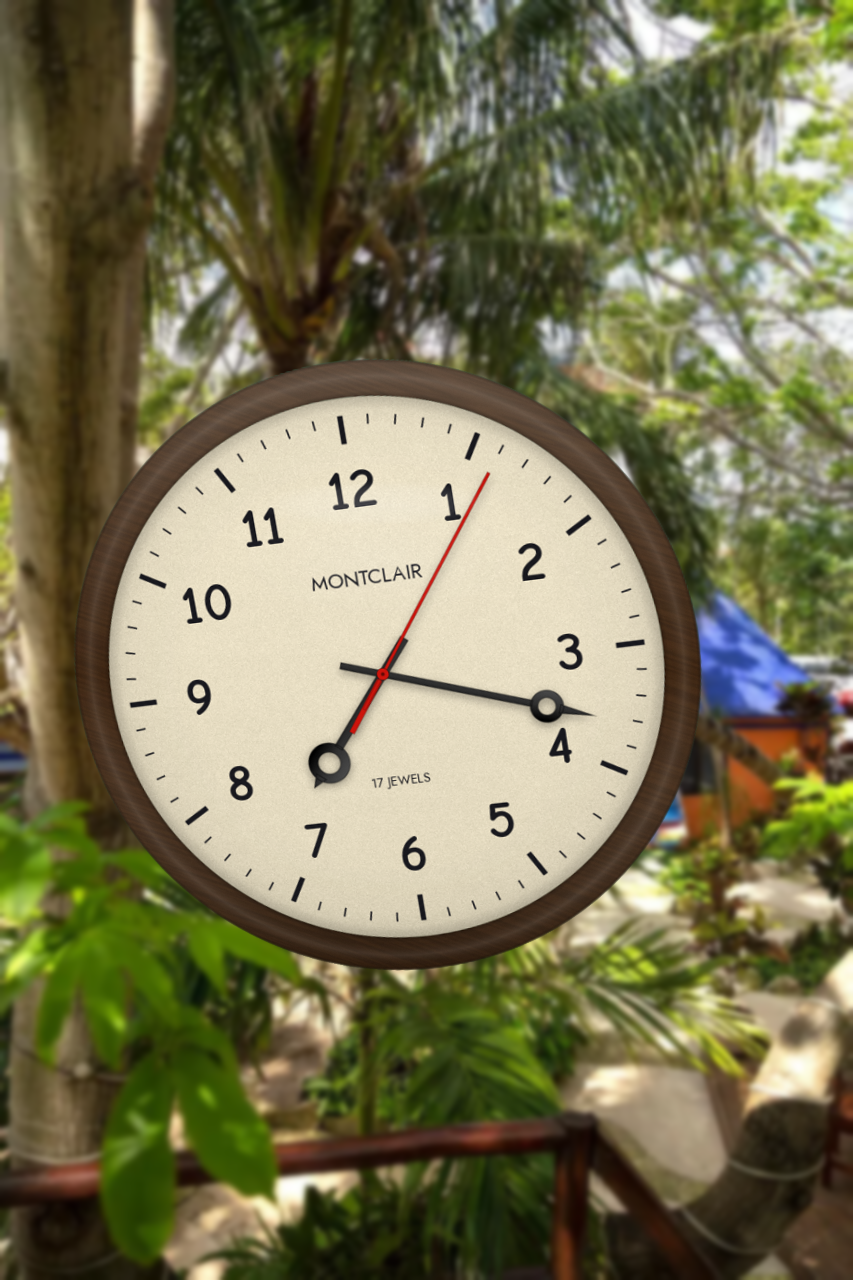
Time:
7h18m06s
